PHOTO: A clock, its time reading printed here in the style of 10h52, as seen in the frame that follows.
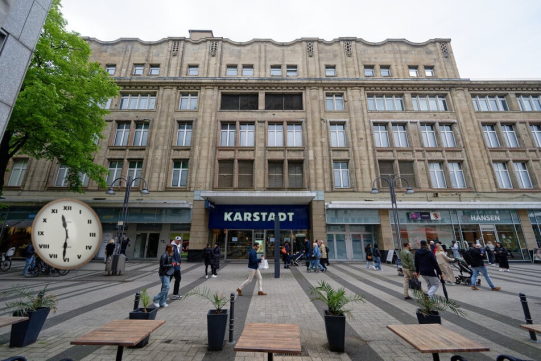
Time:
11h31
